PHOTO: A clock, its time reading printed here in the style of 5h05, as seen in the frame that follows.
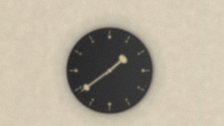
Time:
1h39
